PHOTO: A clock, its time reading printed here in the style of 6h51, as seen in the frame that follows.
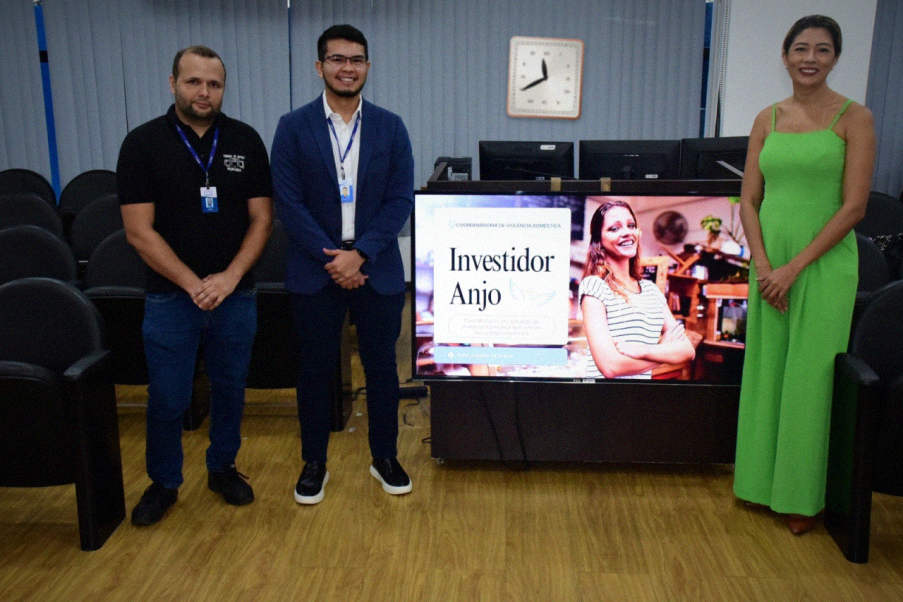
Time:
11h40
